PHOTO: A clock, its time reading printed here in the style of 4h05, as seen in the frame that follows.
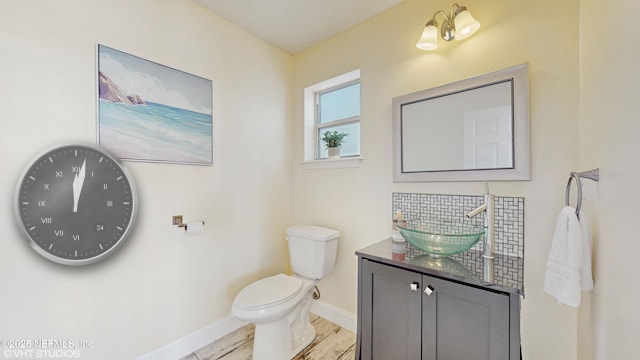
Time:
12h02
